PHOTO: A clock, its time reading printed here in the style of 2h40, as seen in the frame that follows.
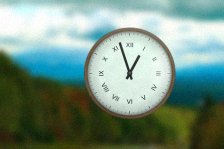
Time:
12h57
